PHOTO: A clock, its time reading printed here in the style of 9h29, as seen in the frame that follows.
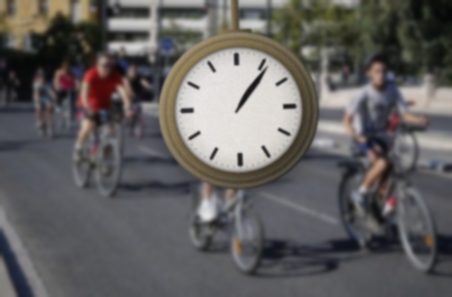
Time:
1h06
